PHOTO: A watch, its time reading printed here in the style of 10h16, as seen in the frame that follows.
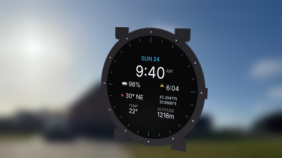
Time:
9h40
